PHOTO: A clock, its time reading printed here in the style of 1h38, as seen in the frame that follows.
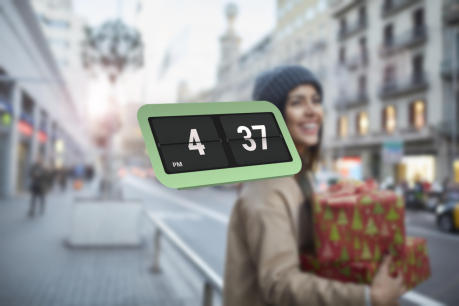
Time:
4h37
